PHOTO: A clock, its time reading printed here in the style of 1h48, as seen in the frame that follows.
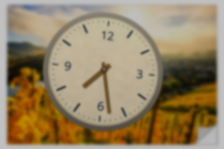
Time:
7h28
